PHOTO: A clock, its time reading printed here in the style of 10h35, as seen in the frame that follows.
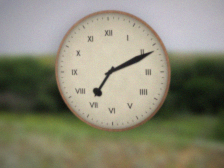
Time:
7h11
